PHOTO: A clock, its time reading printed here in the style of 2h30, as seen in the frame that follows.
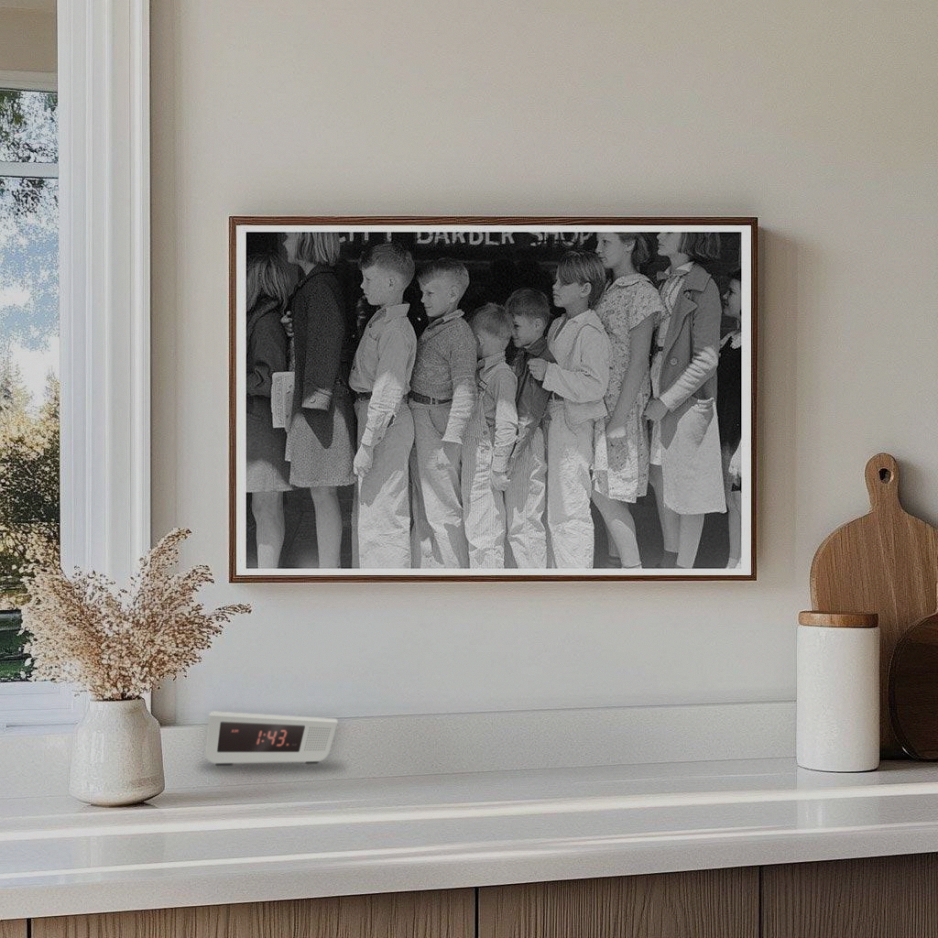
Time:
1h43
